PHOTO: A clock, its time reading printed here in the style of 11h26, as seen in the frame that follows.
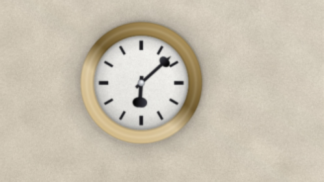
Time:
6h08
